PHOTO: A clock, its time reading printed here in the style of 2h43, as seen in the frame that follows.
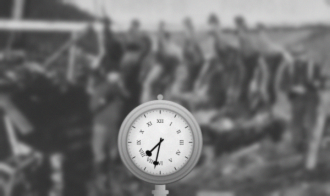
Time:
7h32
